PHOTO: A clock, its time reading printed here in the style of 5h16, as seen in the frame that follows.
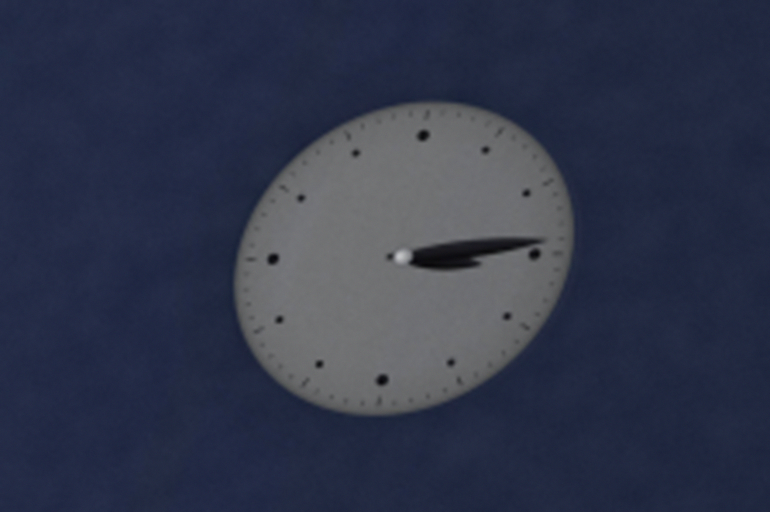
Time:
3h14
